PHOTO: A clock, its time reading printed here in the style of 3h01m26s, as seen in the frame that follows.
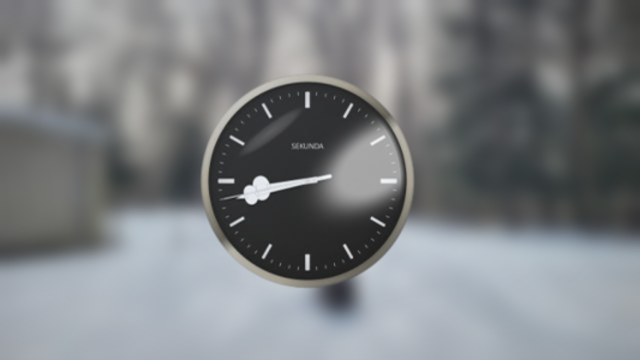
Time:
8h42m43s
